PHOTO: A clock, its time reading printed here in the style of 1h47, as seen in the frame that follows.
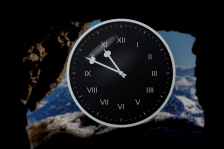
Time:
10h49
